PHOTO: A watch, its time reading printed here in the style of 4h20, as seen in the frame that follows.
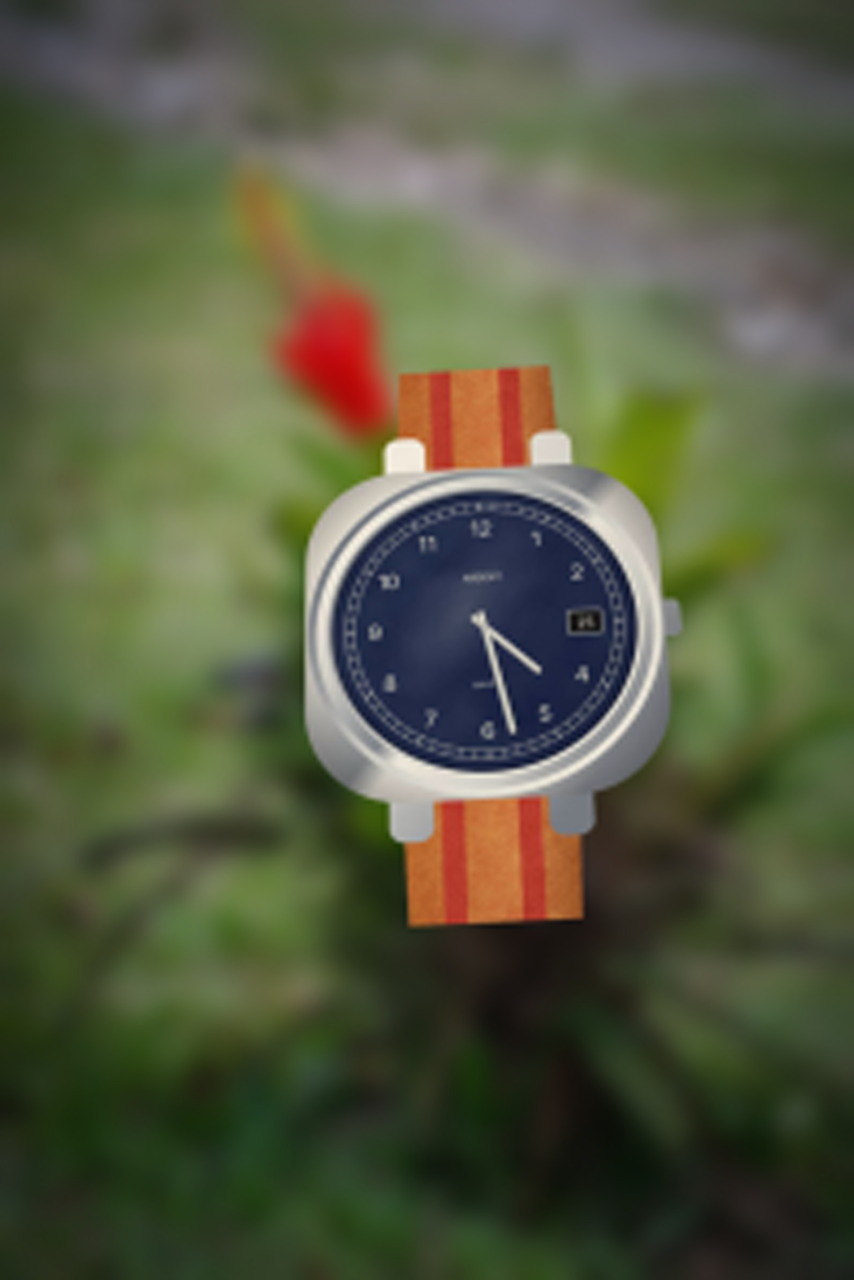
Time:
4h28
